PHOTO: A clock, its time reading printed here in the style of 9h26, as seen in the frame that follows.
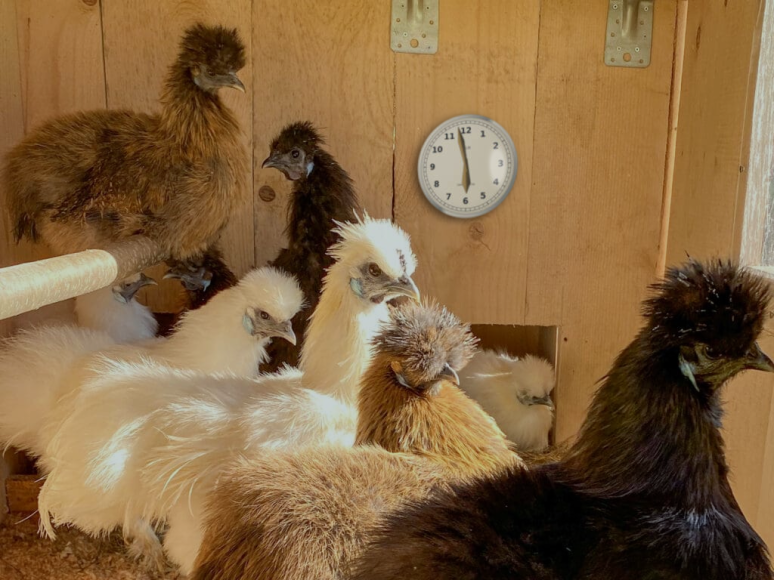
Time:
5h58
